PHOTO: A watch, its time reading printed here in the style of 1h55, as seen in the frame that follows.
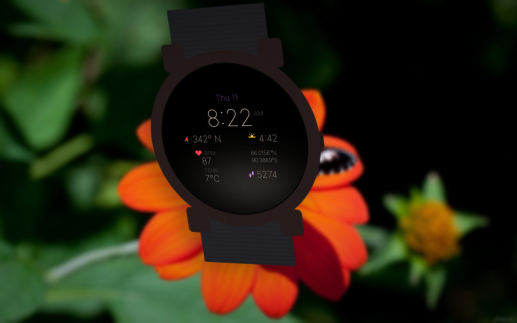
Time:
8h22
